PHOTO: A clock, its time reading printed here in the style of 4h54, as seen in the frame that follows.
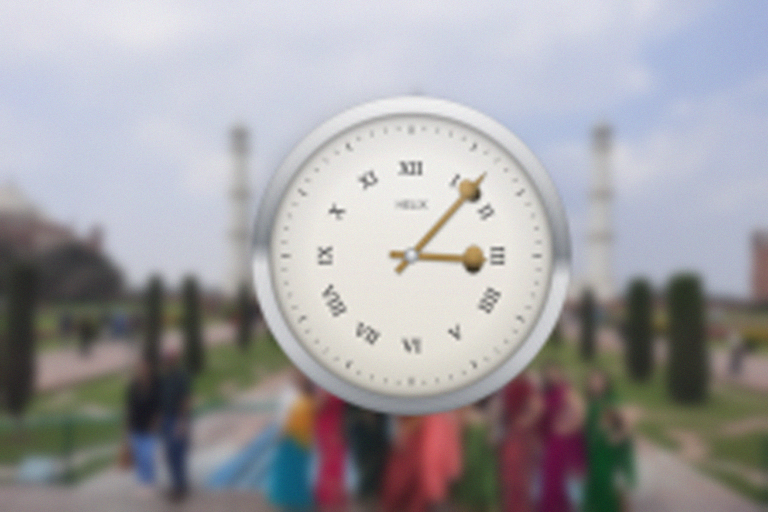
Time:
3h07
